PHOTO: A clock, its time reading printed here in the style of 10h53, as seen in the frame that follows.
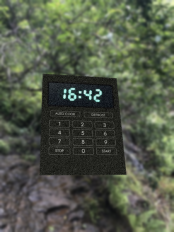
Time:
16h42
